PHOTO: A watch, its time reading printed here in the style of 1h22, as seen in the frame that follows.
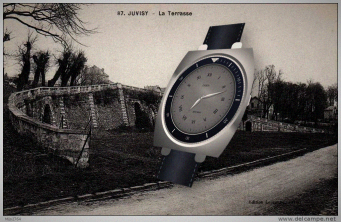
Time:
7h12
